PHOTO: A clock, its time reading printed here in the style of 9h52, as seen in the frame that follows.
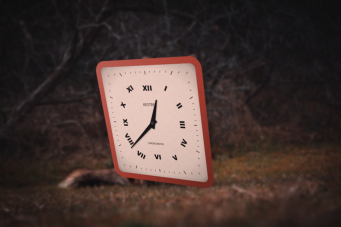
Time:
12h38
